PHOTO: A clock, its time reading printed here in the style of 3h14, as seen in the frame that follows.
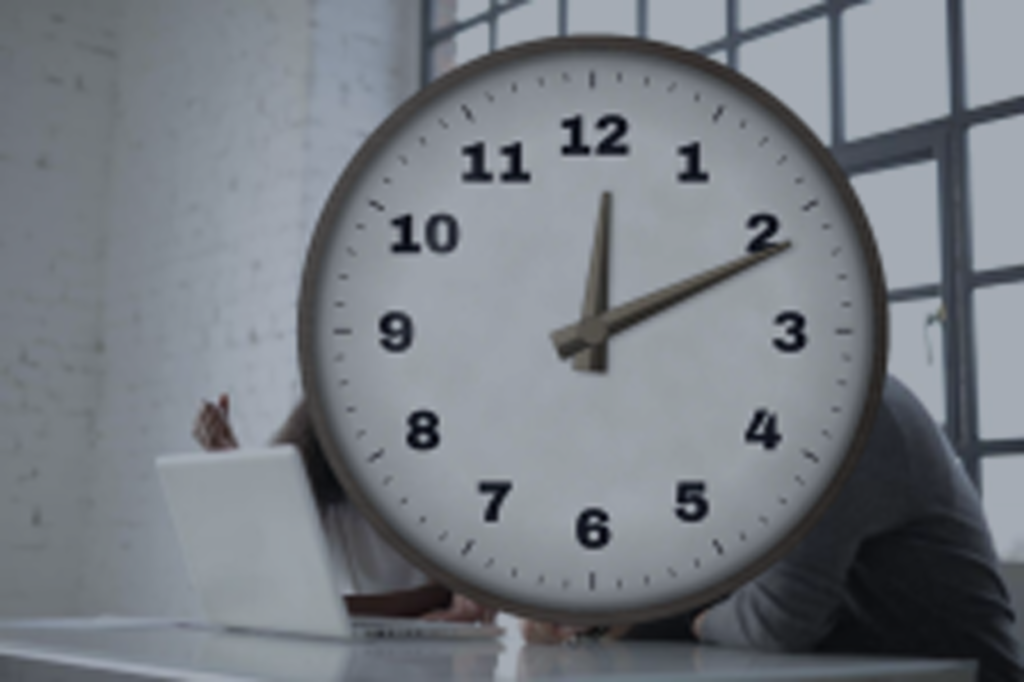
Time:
12h11
